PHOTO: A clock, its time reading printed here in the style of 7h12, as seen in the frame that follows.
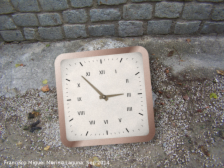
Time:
2h53
